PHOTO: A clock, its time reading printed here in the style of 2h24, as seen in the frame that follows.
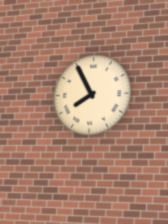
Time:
7h55
